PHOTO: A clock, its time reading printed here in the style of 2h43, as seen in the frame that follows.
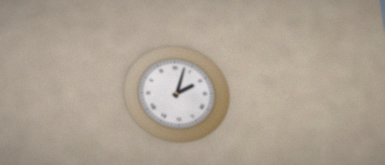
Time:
2h03
